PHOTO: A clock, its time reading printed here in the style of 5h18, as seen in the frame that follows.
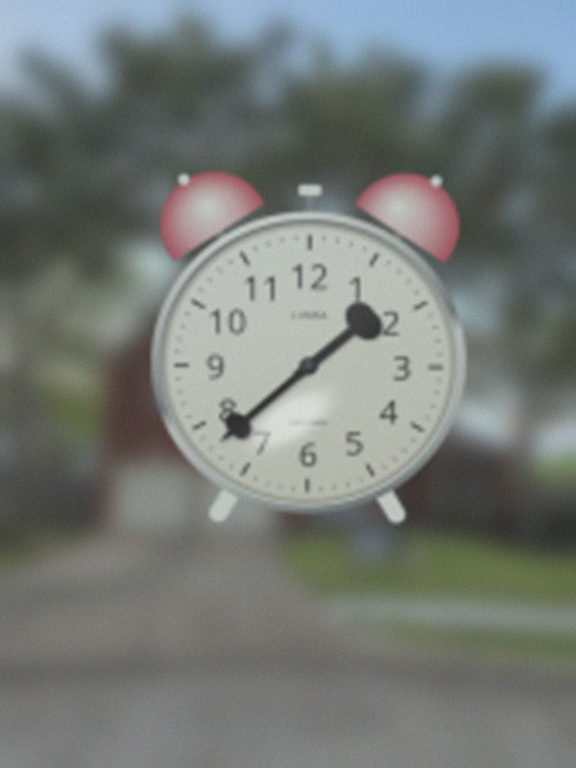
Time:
1h38
